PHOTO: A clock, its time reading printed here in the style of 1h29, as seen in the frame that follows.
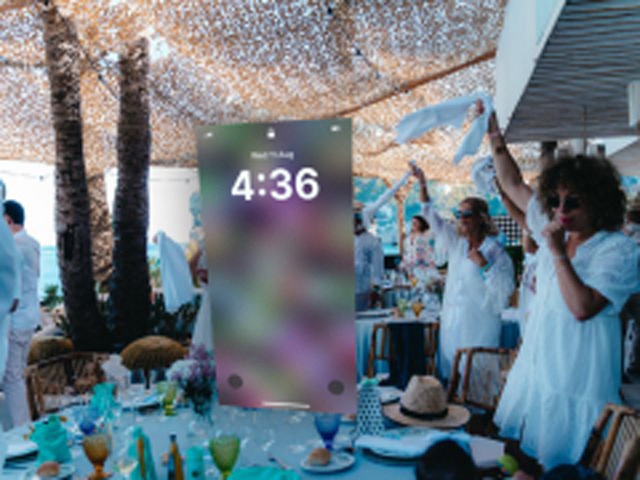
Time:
4h36
